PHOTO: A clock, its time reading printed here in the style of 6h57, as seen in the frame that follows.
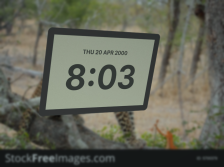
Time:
8h03
